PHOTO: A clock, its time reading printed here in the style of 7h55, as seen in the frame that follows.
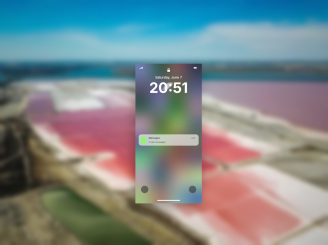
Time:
20h51
